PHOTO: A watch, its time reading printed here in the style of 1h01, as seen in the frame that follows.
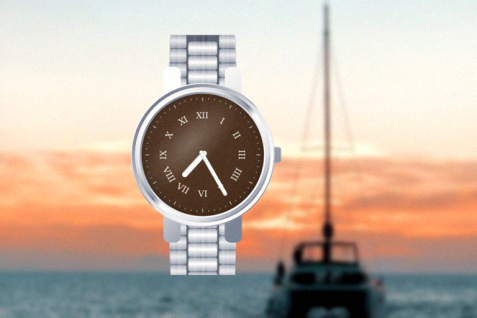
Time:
7h25
